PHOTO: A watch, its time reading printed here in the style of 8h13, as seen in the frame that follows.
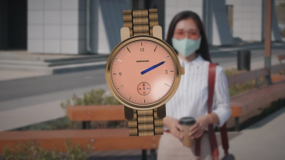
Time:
2h11
